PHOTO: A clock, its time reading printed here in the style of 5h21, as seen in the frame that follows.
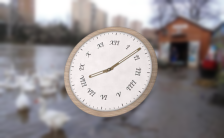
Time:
8h08
